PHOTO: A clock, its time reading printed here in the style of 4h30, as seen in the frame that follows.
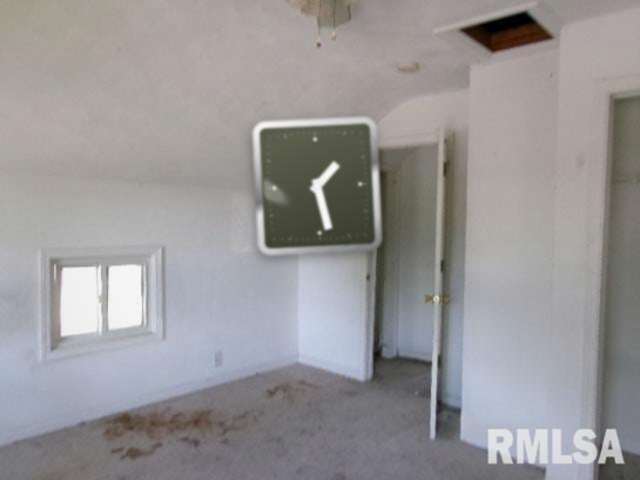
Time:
1h28
